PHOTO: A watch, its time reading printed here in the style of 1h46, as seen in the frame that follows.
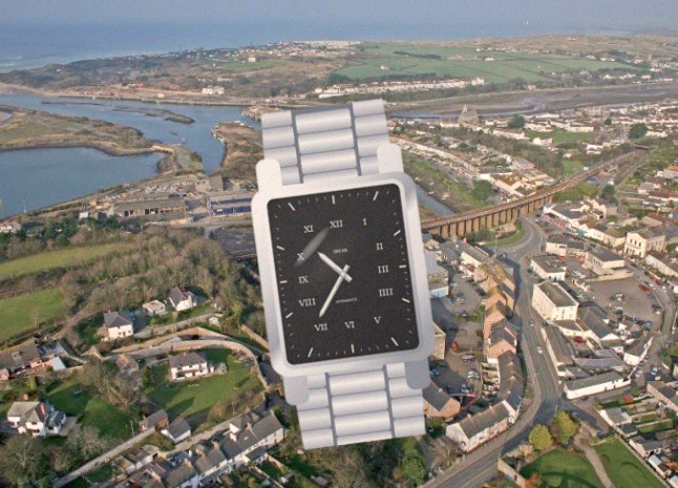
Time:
10h36
